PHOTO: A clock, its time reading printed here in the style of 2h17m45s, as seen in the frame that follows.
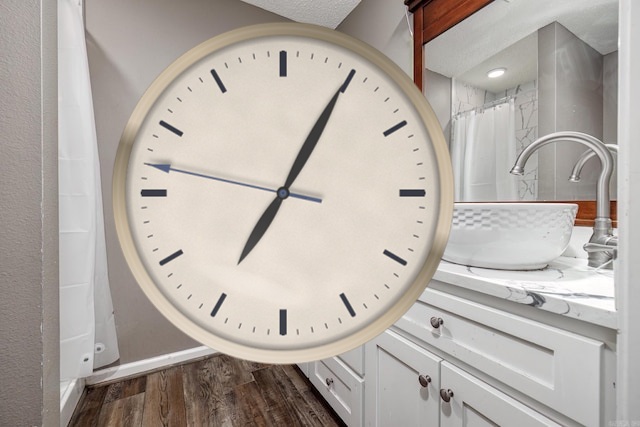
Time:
7h04m47s
